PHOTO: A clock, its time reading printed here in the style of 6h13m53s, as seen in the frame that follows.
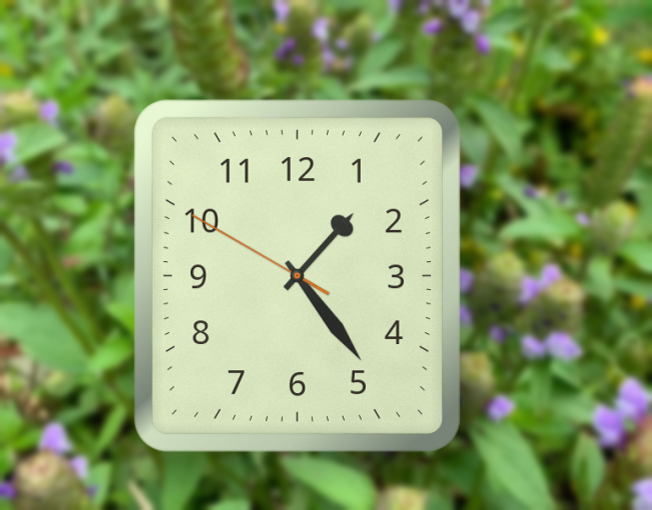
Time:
1h23m50s
